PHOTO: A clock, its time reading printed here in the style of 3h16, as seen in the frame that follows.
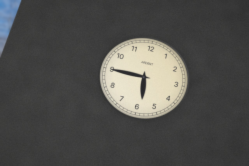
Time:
5h45
